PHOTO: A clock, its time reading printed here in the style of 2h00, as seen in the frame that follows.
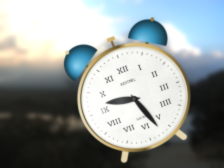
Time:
9h27
